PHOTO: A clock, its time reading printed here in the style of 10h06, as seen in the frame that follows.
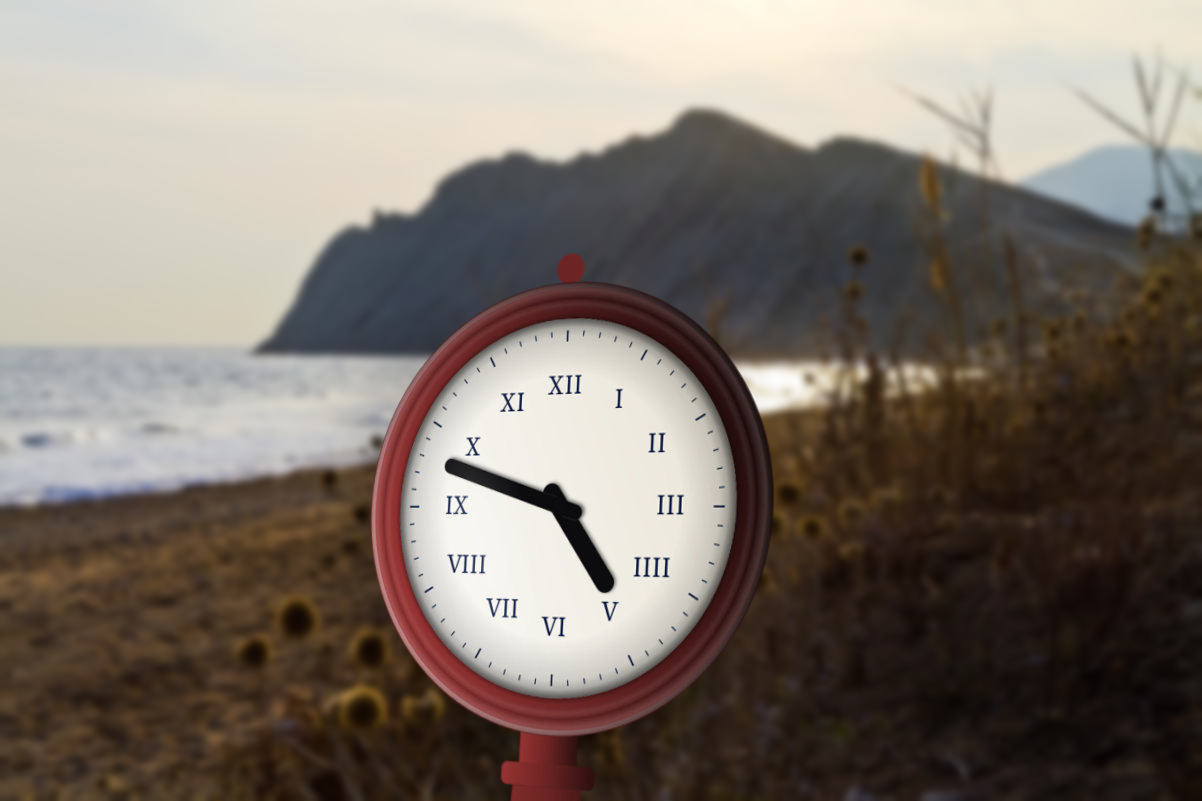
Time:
4h48
